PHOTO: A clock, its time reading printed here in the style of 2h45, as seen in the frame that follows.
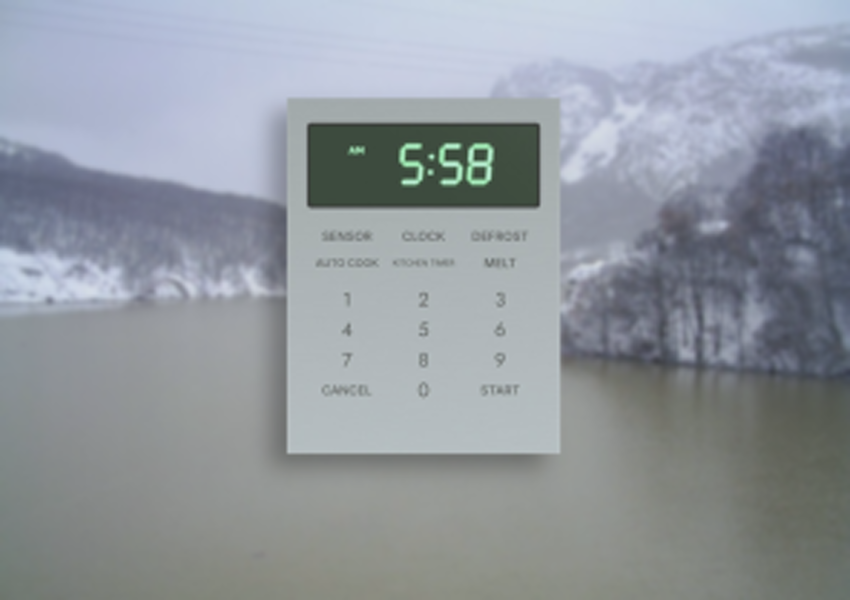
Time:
5h58
